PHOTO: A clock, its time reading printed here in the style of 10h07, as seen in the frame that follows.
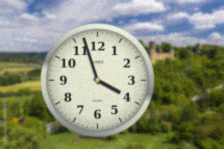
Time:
3h57
